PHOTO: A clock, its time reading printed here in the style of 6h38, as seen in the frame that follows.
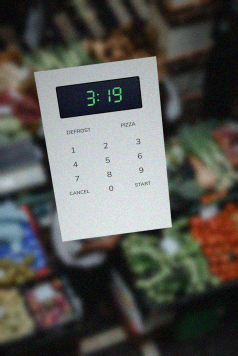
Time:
3h19
